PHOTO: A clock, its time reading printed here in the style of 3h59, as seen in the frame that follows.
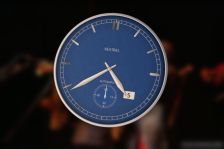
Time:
4h39
